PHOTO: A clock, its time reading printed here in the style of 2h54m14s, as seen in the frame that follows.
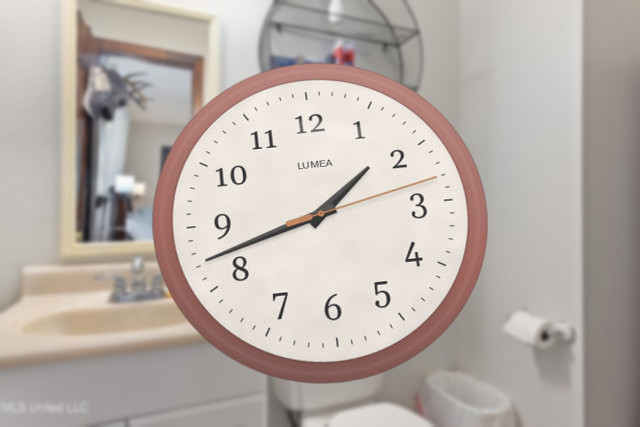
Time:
1h42m13s
